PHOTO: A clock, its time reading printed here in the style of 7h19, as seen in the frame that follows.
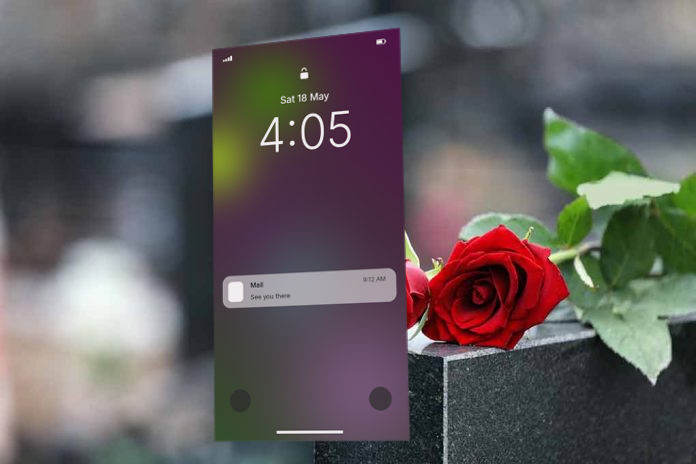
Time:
4h05
